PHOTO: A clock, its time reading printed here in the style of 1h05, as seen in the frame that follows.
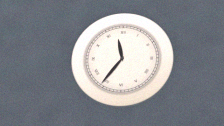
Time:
11h36
